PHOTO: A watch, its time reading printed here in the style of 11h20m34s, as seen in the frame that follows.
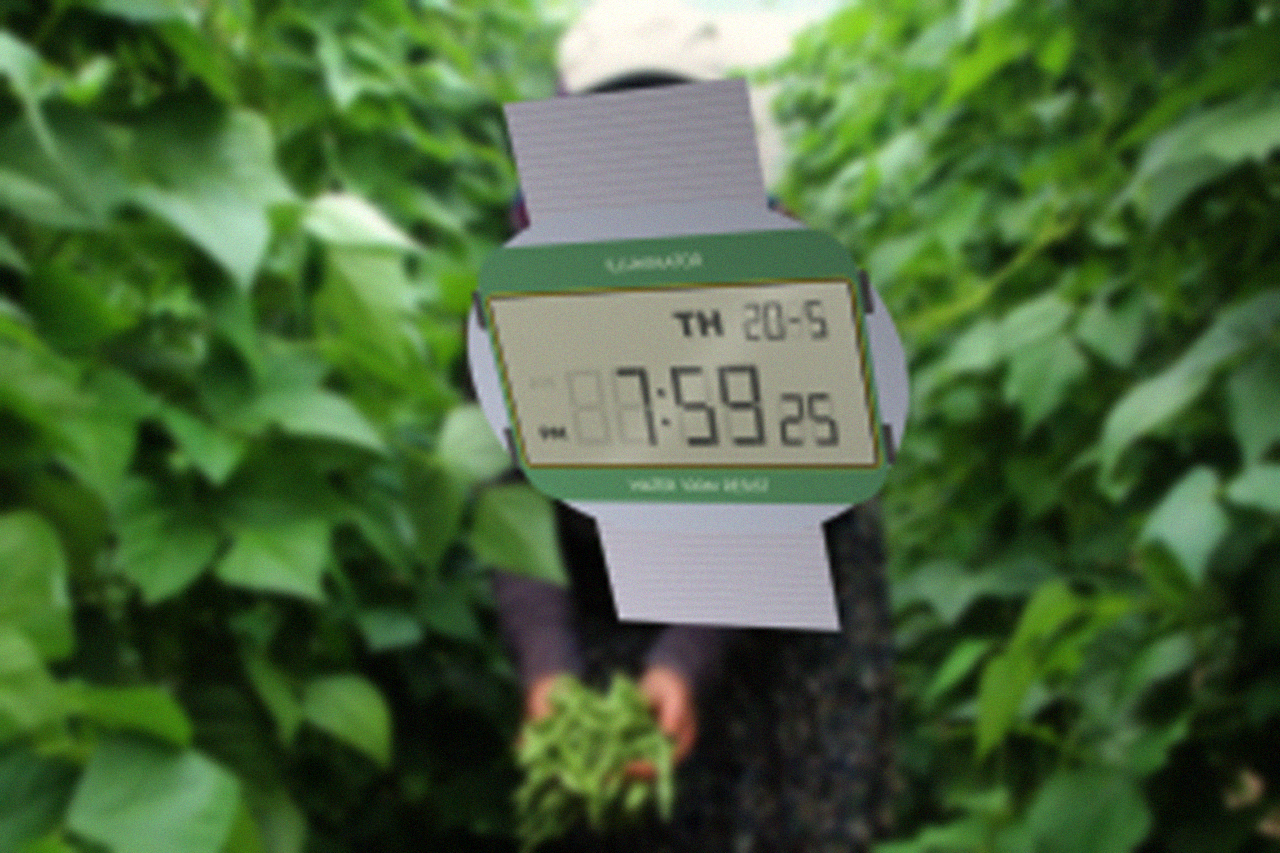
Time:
7h59m25s
